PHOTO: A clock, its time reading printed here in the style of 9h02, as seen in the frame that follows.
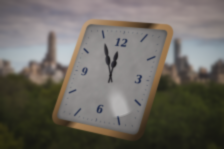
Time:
11h55
